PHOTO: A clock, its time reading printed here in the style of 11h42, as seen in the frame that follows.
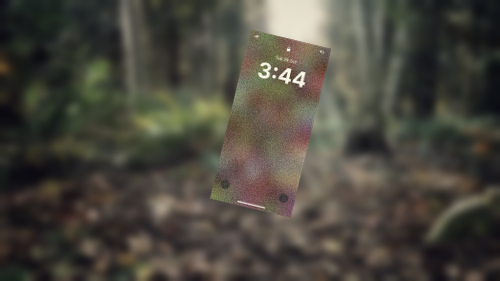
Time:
3h44
